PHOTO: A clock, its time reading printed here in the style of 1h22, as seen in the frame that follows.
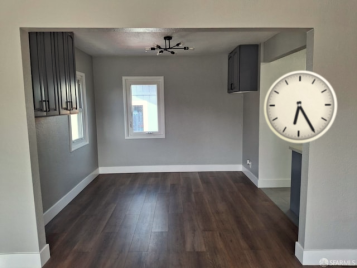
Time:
6h25
